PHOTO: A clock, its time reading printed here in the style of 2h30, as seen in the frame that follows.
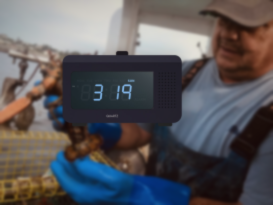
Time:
3h19
